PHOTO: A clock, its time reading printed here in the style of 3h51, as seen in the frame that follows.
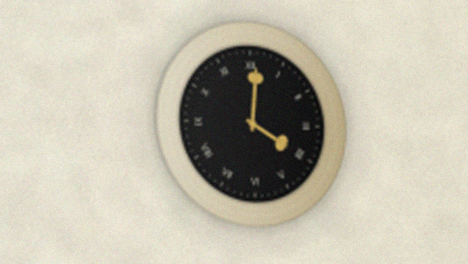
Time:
4h01
